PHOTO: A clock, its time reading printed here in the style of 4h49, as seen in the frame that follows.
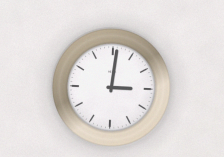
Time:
3h01
